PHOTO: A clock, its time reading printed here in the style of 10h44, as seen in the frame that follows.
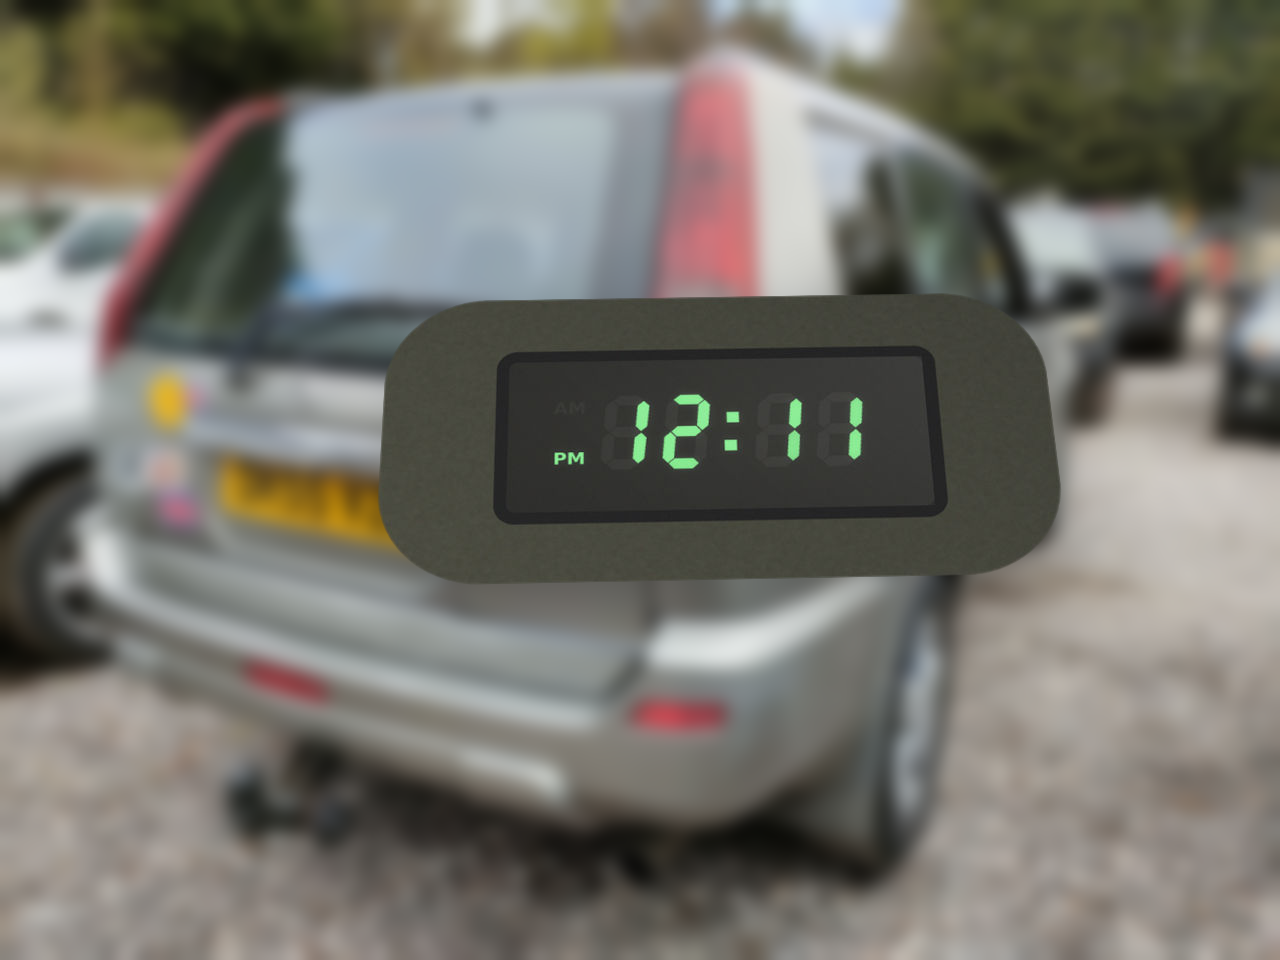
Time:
12h11
